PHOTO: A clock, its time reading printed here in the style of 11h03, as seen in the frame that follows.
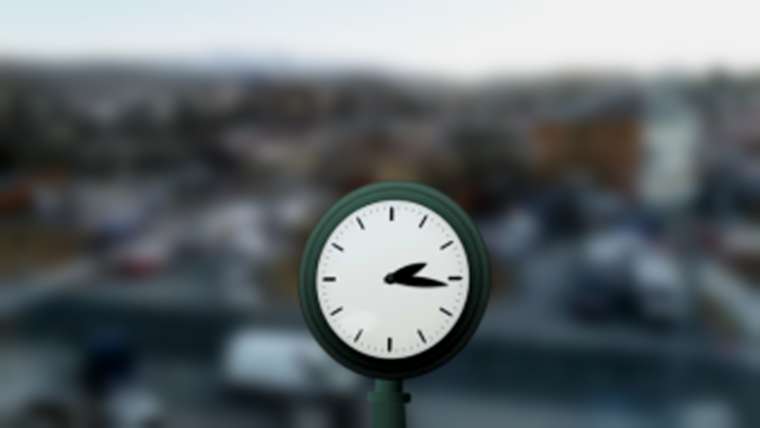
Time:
2h16
